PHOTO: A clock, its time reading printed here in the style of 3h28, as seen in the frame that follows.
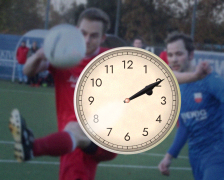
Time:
2h10
